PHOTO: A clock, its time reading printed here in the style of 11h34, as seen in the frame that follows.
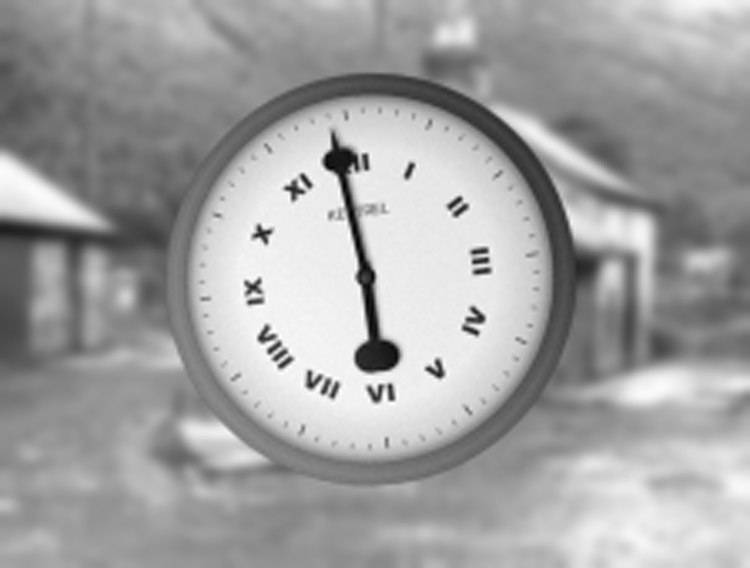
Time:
5h59
